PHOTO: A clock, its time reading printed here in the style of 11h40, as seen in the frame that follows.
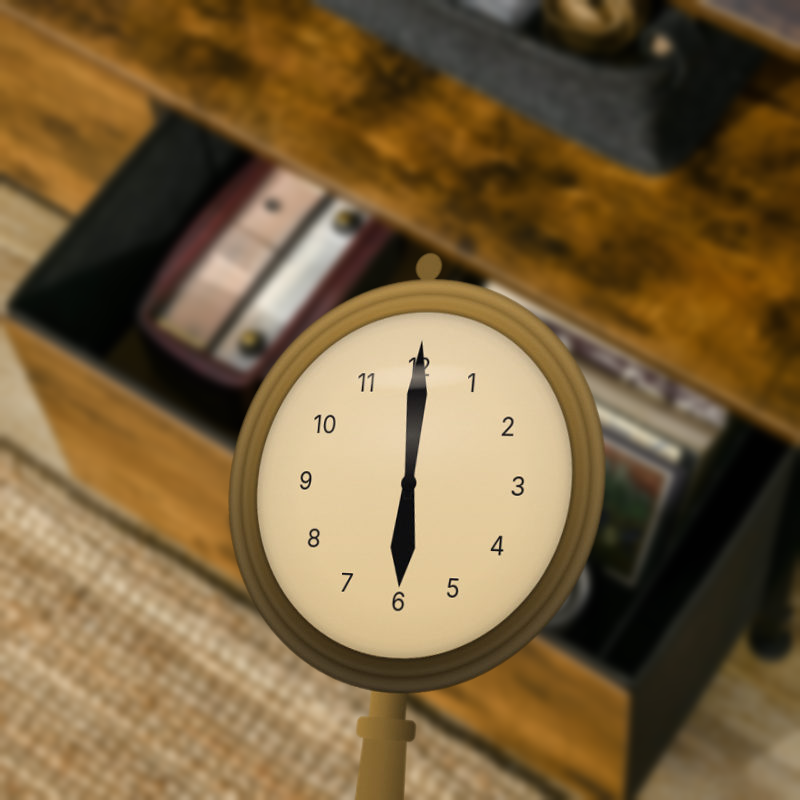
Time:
6h00
